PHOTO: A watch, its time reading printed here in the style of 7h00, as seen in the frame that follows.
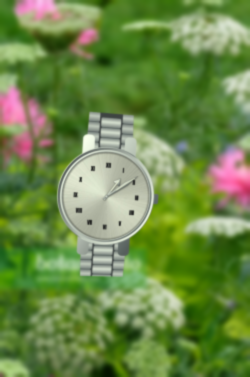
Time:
1h09
